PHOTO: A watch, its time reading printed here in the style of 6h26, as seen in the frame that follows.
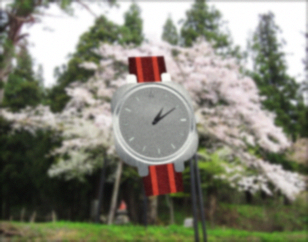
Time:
1h10
